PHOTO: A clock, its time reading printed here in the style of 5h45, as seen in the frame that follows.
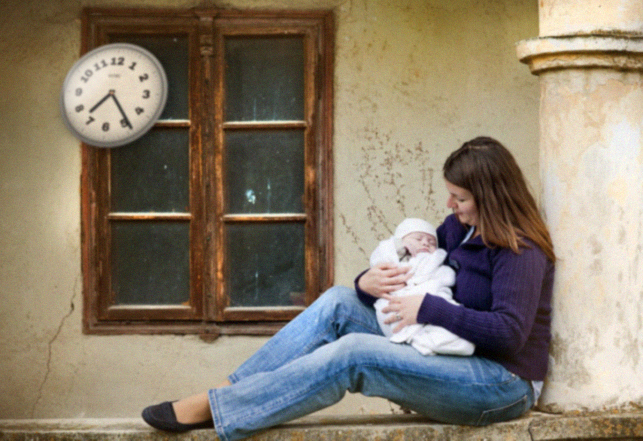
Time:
7h24
